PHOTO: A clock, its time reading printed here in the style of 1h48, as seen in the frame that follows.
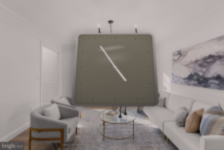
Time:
4h55
